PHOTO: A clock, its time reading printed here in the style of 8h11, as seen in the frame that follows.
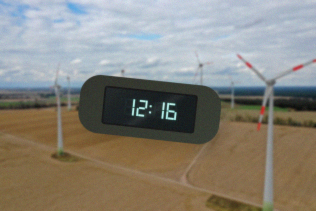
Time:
12h16
